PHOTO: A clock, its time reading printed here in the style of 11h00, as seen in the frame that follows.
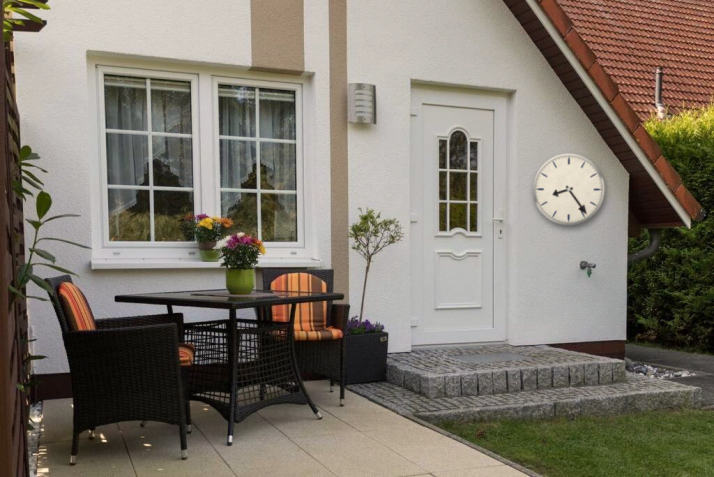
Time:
8h24
